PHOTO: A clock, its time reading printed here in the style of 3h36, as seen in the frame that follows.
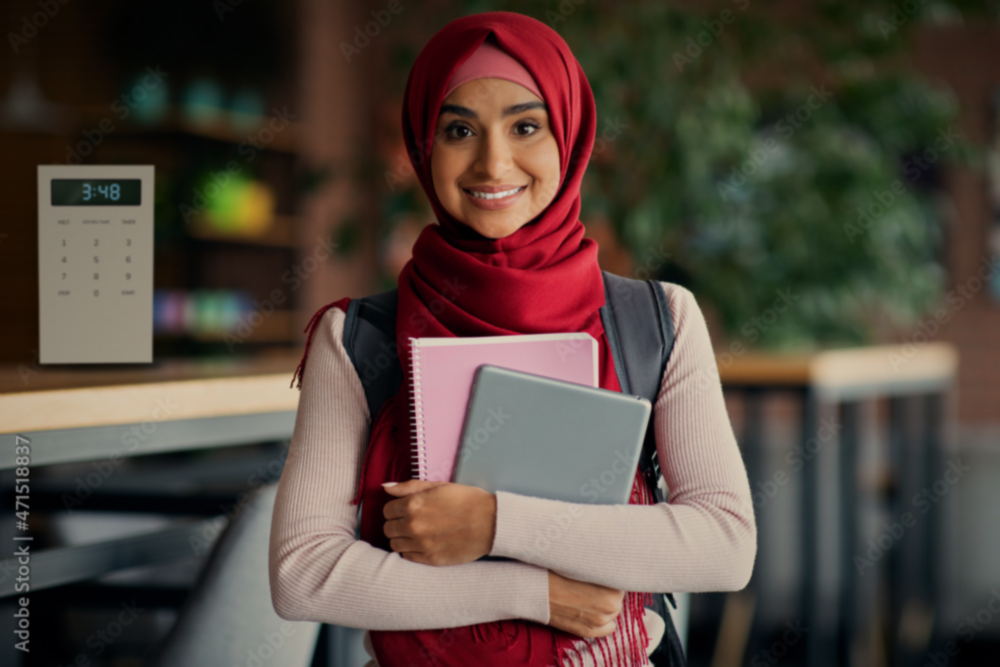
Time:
3h48
